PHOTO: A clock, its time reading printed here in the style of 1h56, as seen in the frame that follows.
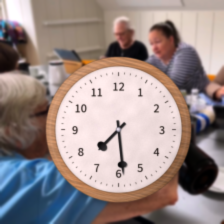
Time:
7h29
